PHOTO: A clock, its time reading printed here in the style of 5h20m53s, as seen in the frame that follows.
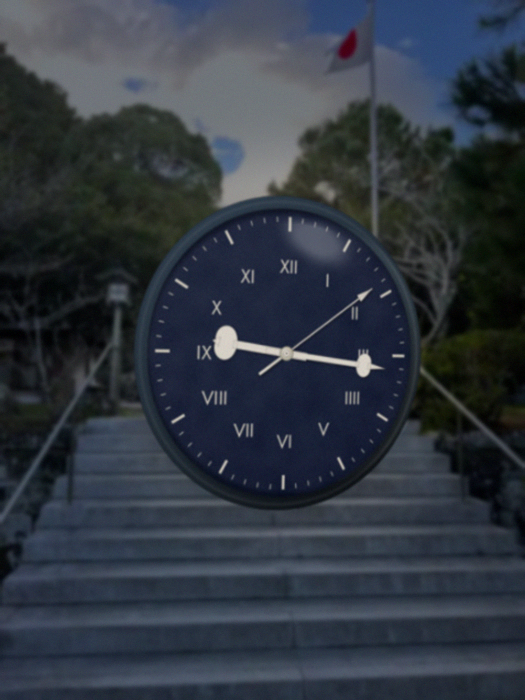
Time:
9h16m09s
